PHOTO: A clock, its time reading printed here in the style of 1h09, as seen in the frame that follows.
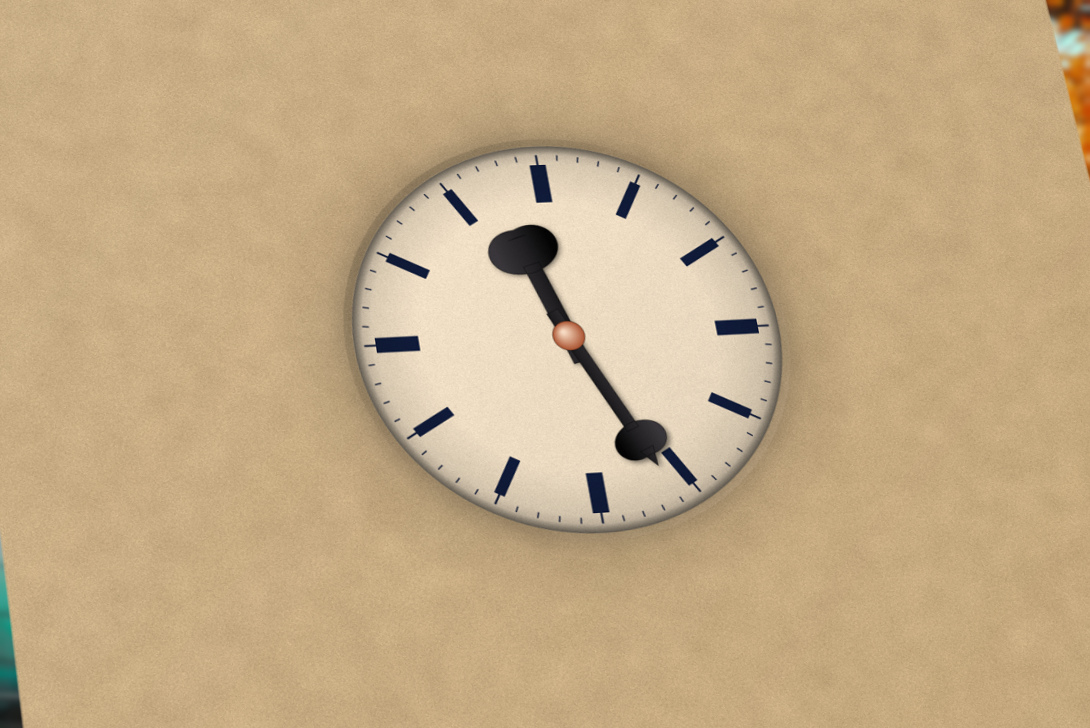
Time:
11h26
